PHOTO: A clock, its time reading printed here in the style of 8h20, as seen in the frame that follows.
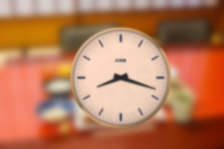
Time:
8h18
